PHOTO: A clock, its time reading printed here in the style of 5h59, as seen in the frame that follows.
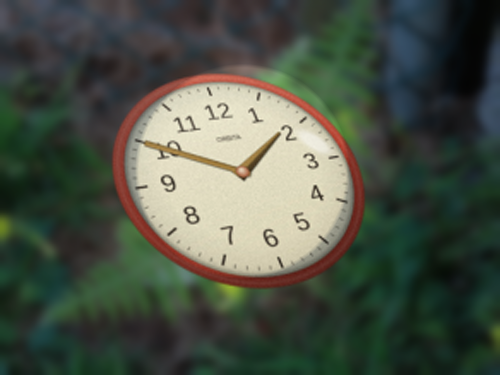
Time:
1h50
